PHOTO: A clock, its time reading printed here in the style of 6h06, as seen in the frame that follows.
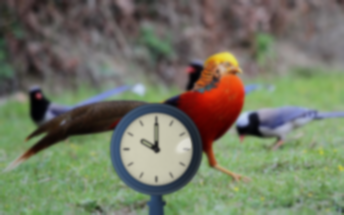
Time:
10h00
